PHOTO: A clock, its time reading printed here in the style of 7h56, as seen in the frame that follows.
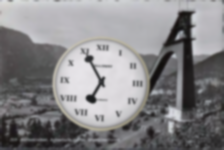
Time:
6h55
